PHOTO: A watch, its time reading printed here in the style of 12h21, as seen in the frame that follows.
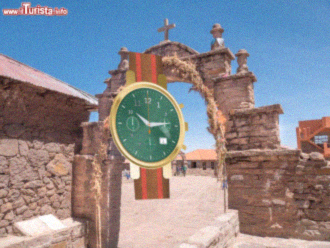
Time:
10h14
